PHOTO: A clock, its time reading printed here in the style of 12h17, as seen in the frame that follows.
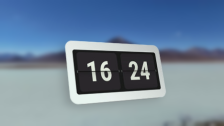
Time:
16h24
